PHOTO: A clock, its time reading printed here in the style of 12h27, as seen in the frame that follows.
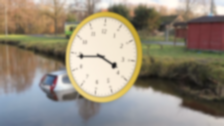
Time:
3h44
